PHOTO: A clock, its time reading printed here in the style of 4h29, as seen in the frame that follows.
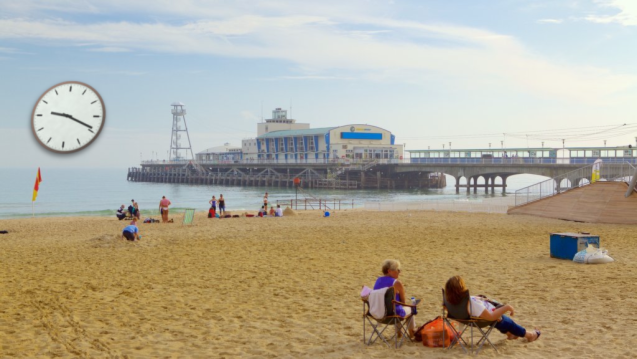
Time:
9h19
